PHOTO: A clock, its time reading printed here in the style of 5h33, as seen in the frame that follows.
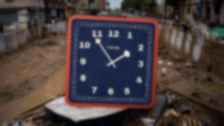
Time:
1h54
